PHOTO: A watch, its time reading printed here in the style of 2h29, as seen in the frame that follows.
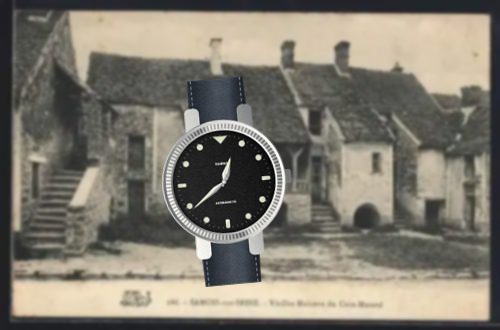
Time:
12h39
